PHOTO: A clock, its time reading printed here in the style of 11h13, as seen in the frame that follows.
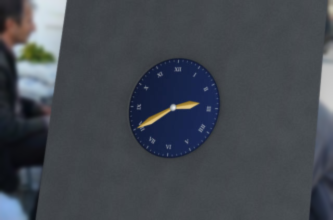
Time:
2h40
